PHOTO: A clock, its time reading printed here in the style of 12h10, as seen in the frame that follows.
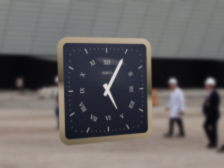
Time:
5h05
